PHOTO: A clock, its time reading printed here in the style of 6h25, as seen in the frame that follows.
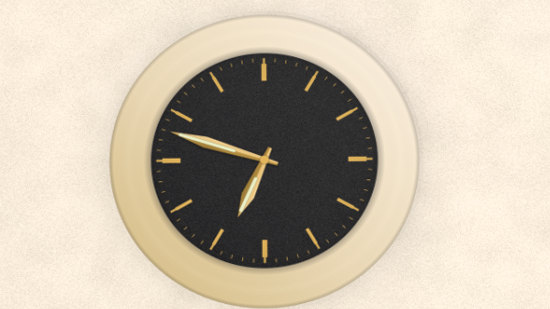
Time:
6h48
